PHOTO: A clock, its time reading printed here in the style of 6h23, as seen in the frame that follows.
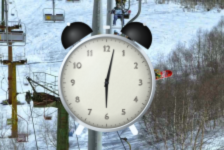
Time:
6h02
